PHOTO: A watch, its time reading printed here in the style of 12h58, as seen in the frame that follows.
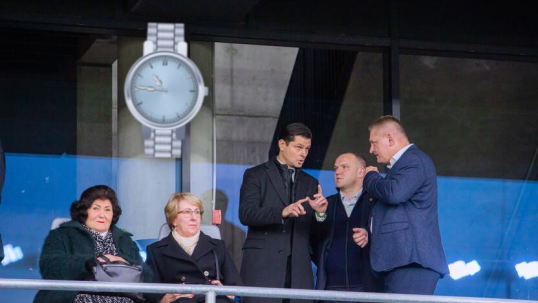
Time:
10h46
